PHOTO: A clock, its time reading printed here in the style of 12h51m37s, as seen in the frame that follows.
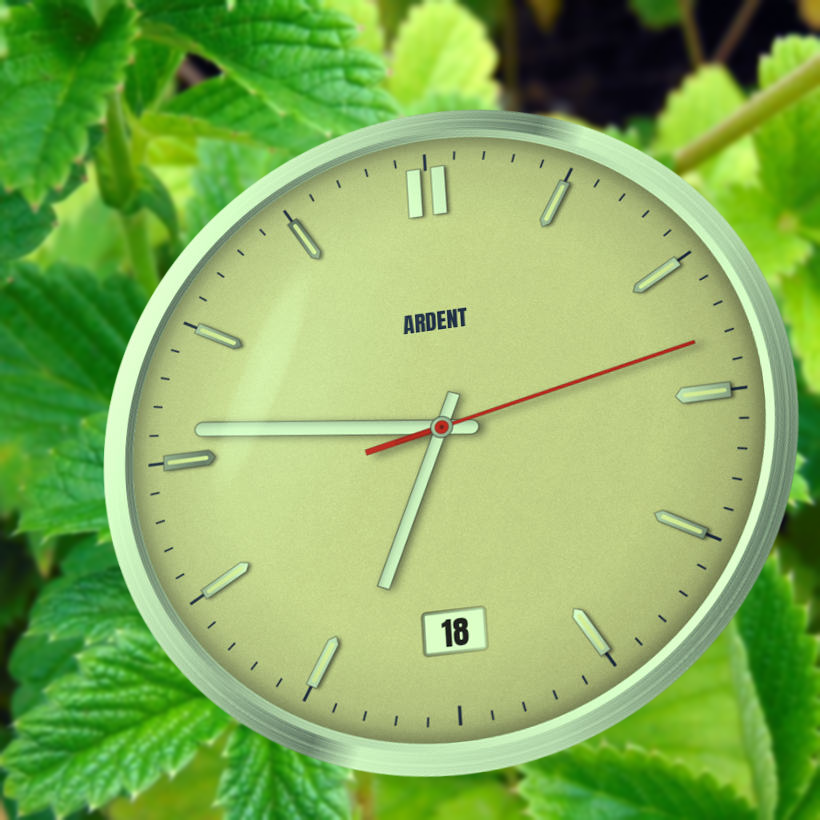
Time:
6h46m13s
